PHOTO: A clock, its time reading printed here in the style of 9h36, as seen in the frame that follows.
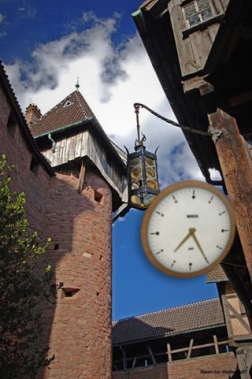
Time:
7h25
